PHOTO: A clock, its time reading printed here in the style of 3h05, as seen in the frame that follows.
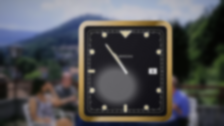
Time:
10h54
